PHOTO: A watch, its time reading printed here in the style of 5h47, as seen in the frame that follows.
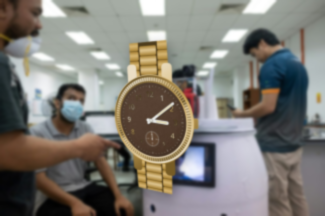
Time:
3h09
